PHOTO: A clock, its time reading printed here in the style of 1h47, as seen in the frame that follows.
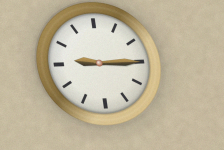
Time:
9h15
